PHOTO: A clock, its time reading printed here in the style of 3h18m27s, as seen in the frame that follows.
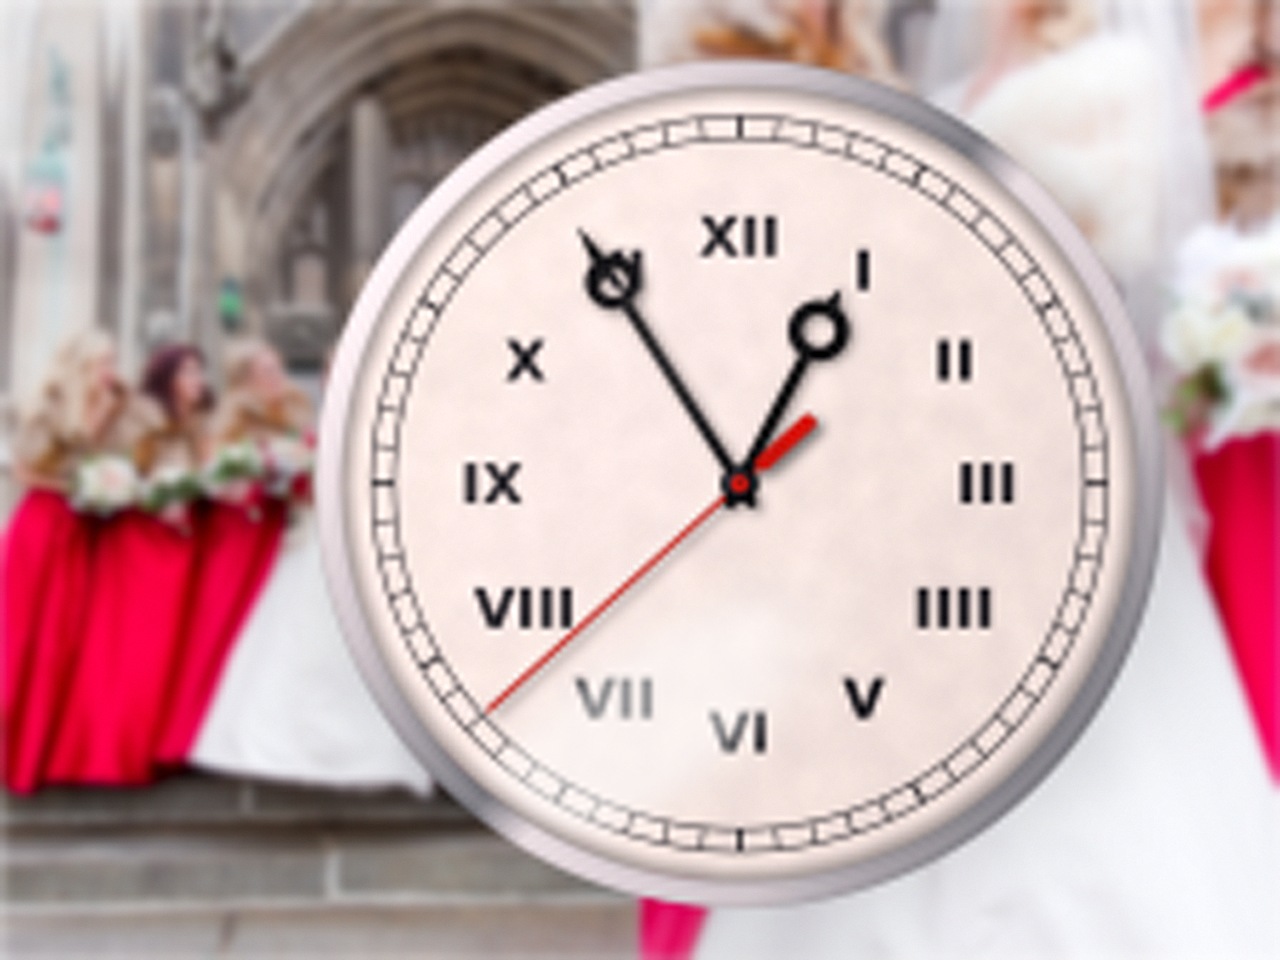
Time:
12h54m38s
